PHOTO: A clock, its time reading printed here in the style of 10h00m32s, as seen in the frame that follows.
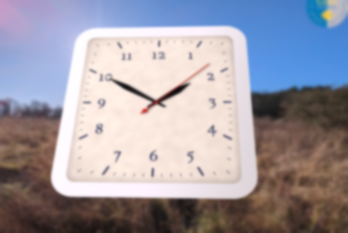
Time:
1h50m08s
